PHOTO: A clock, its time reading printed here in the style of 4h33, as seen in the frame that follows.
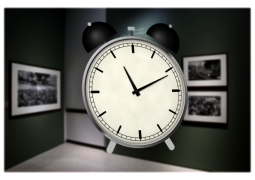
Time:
11h11
